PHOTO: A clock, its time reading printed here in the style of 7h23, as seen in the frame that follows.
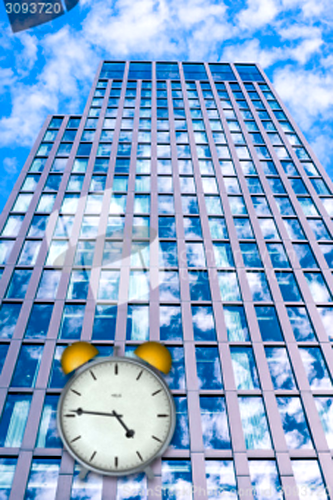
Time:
4h46
